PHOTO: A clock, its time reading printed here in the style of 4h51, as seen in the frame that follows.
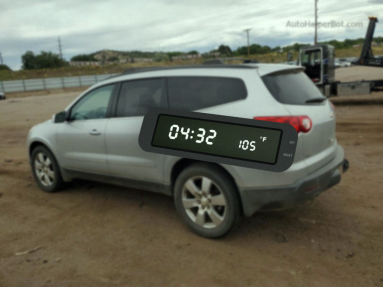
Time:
4h32
